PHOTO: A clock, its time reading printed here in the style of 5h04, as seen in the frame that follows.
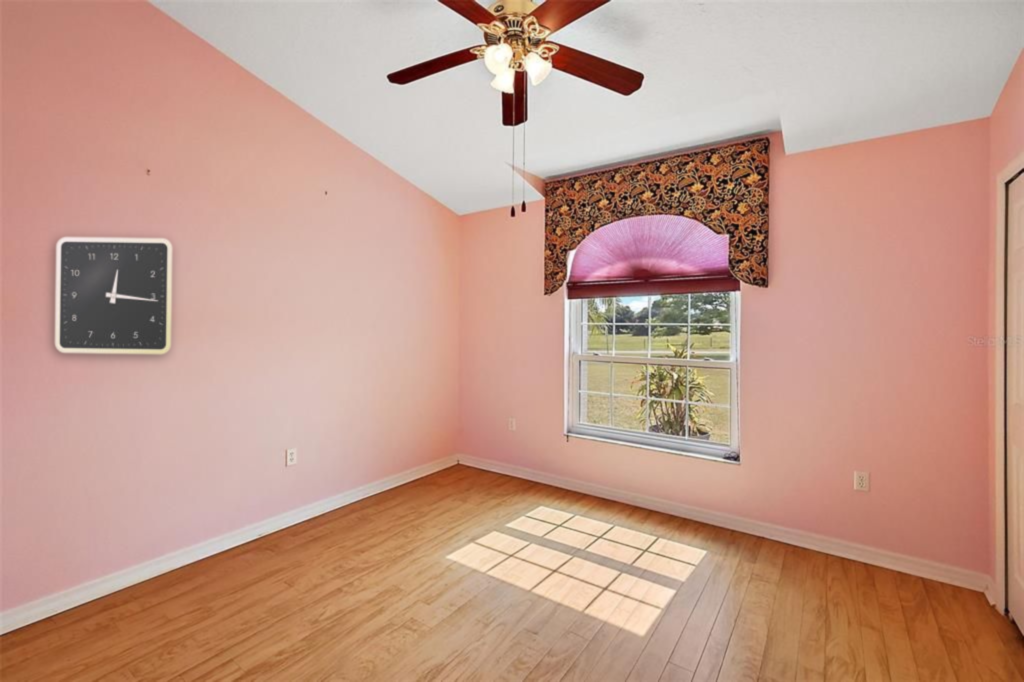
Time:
12h16
